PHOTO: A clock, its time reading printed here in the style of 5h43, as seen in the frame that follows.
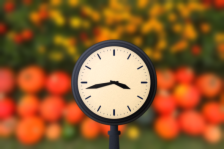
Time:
3h43
